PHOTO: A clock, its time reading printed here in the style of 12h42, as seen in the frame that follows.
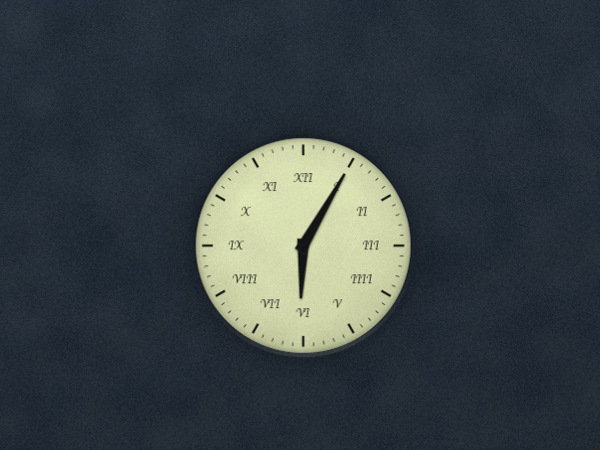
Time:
6h05
